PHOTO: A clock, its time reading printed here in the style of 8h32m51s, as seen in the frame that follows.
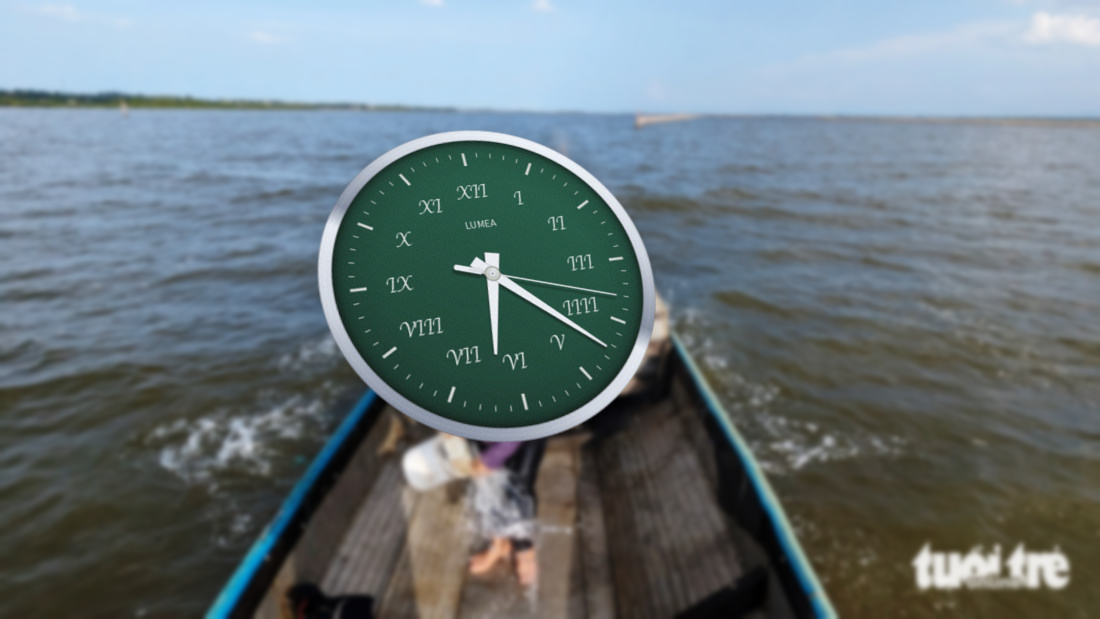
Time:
6h22m18s
